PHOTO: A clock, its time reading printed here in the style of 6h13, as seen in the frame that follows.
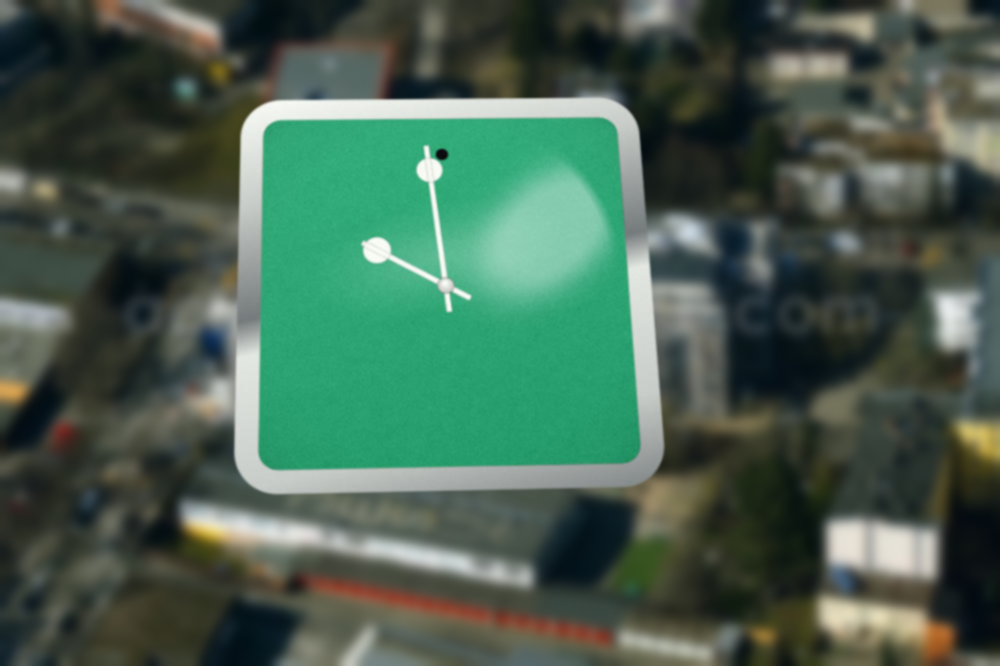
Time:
9h59
